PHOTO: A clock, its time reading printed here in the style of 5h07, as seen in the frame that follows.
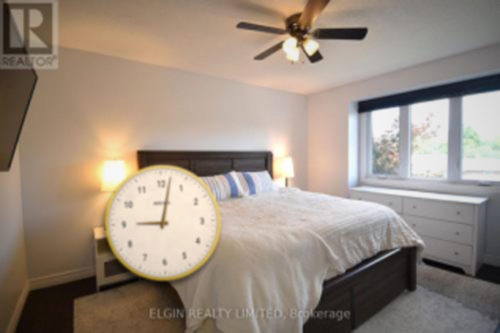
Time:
9h02
